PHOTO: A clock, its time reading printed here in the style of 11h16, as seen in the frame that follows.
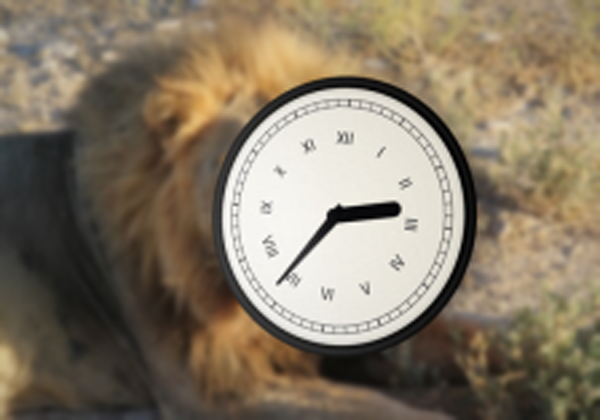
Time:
2h36
